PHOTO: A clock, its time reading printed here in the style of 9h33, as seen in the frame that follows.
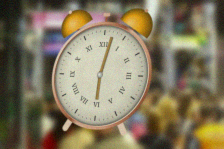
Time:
6h02
